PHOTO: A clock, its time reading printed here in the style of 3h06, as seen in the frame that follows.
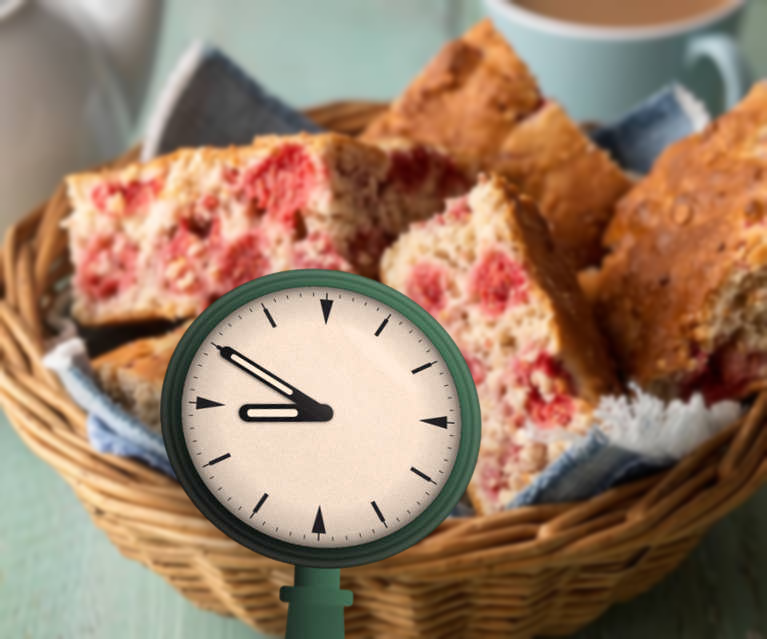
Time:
8h50
